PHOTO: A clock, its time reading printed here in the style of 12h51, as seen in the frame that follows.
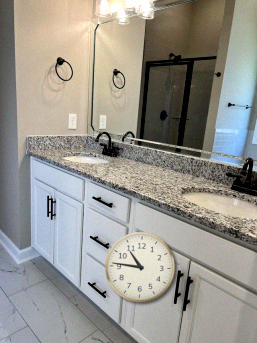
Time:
10h46
